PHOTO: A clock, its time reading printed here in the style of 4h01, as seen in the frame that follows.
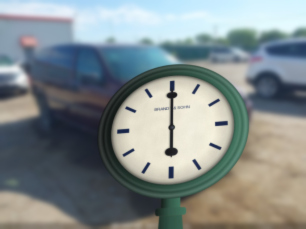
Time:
6h00
